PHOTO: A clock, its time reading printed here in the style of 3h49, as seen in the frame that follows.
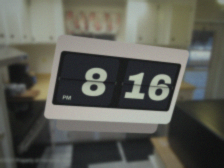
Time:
8h16
